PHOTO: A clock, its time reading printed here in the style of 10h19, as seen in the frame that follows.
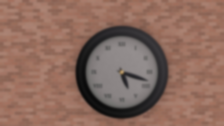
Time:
5h18
